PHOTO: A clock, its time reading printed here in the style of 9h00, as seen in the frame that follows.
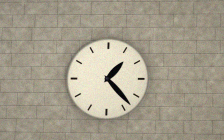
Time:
1h23
